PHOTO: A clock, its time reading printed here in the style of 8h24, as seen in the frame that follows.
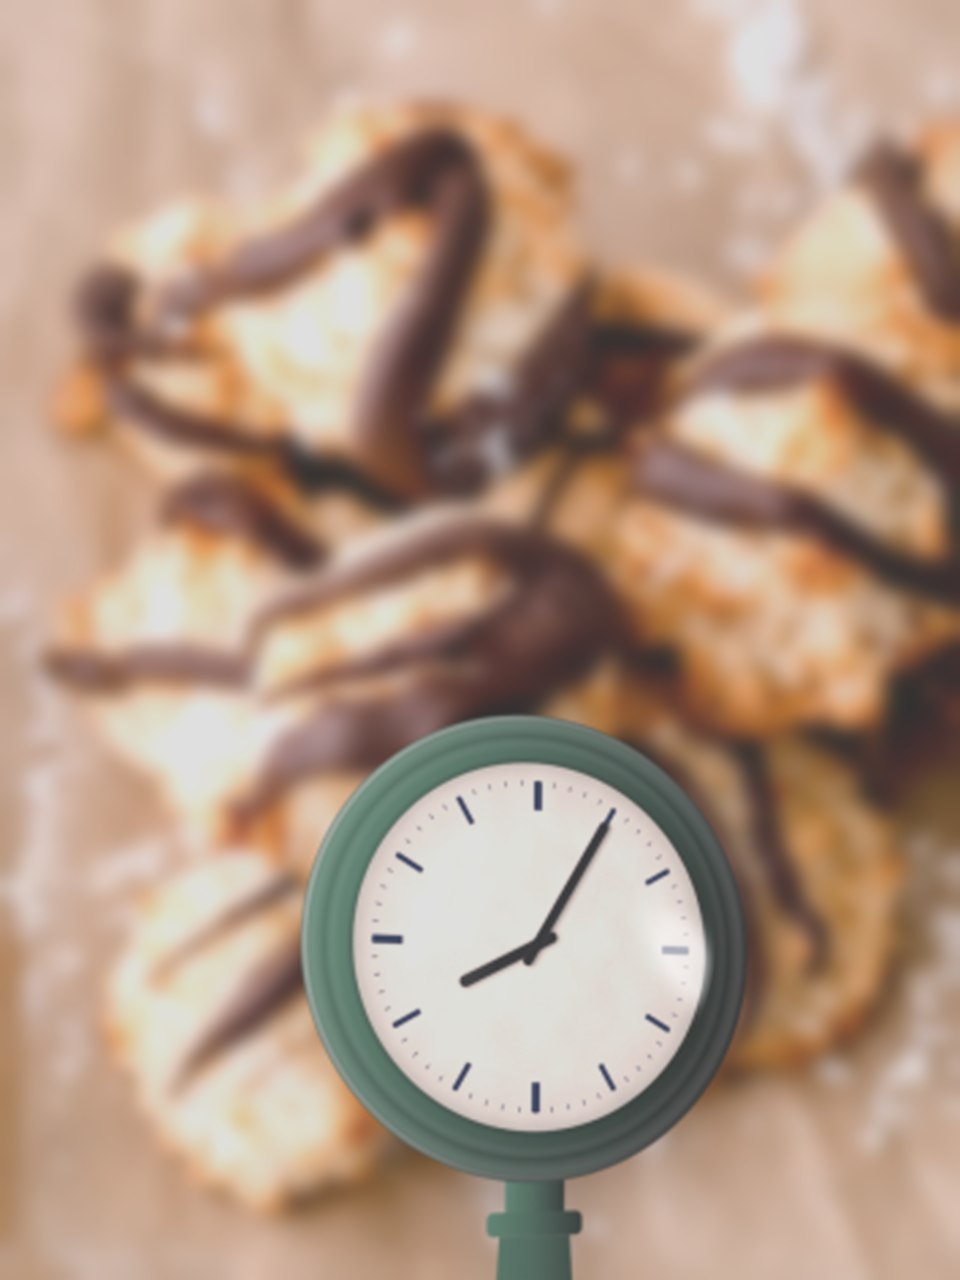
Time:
8h05
